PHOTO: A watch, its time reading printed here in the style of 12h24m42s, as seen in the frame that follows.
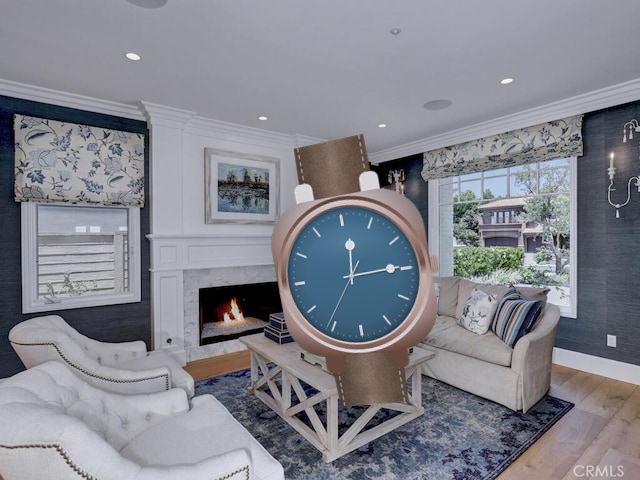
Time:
12h14m36s
